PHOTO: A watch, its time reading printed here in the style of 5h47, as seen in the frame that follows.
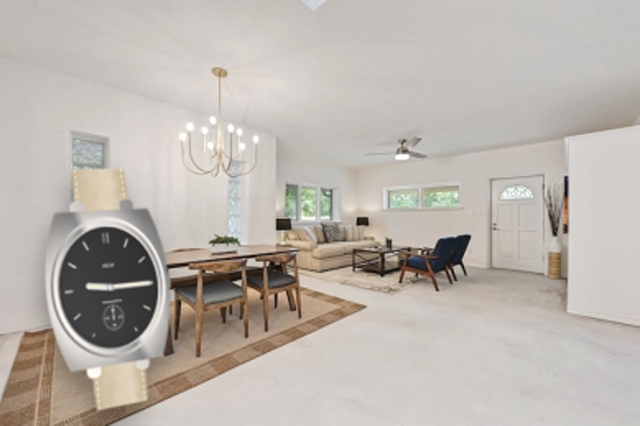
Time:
9h15
